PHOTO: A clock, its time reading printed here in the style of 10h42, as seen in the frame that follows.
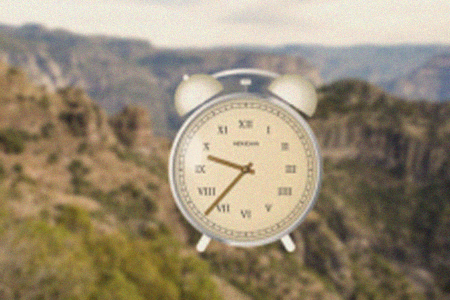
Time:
9h37
